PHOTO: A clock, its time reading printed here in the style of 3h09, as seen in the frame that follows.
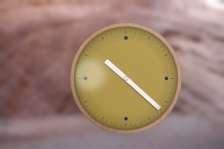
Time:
10h22
